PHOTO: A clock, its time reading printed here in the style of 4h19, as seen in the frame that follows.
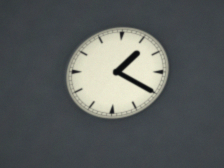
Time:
1h20
